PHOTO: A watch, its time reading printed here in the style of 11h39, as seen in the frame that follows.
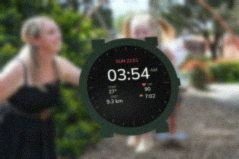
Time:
3h54
